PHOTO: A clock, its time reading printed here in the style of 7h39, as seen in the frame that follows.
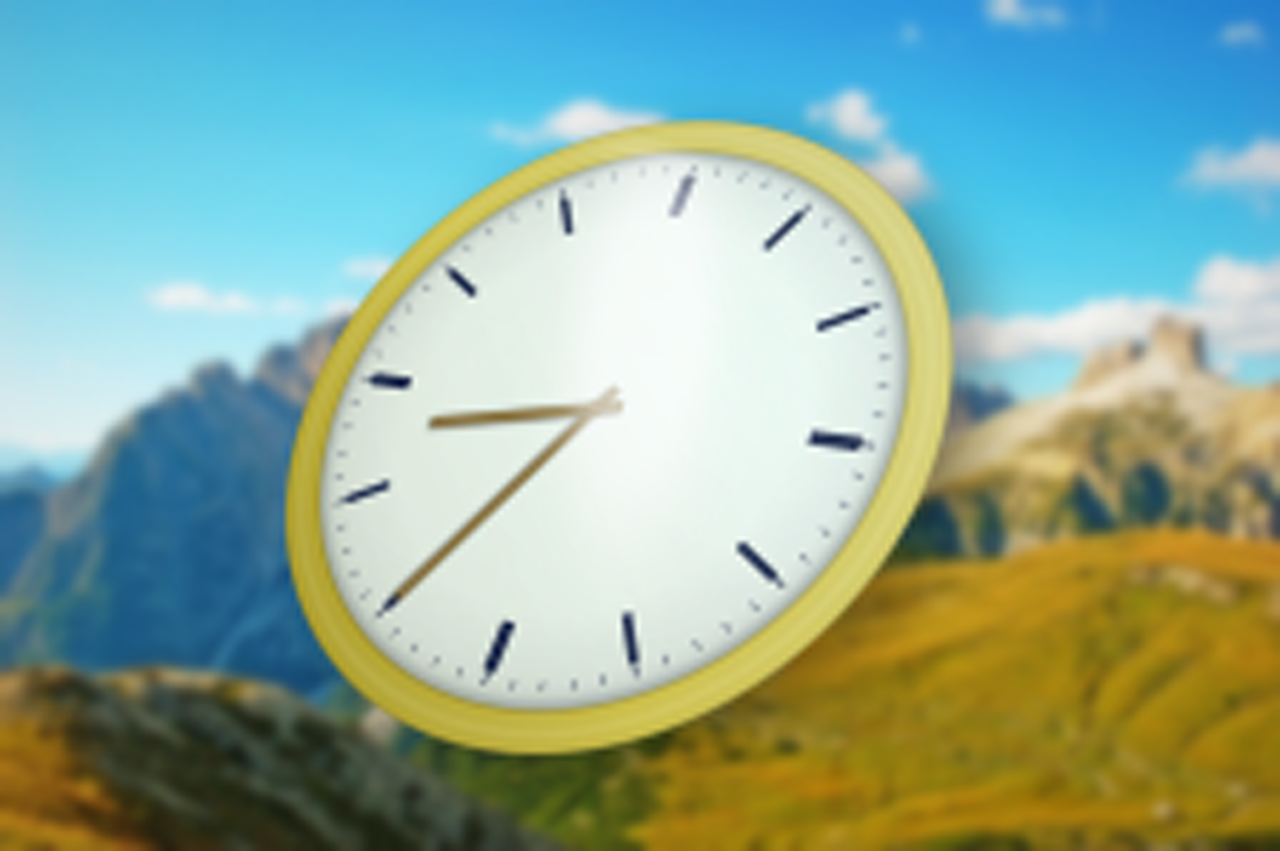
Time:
8h35
